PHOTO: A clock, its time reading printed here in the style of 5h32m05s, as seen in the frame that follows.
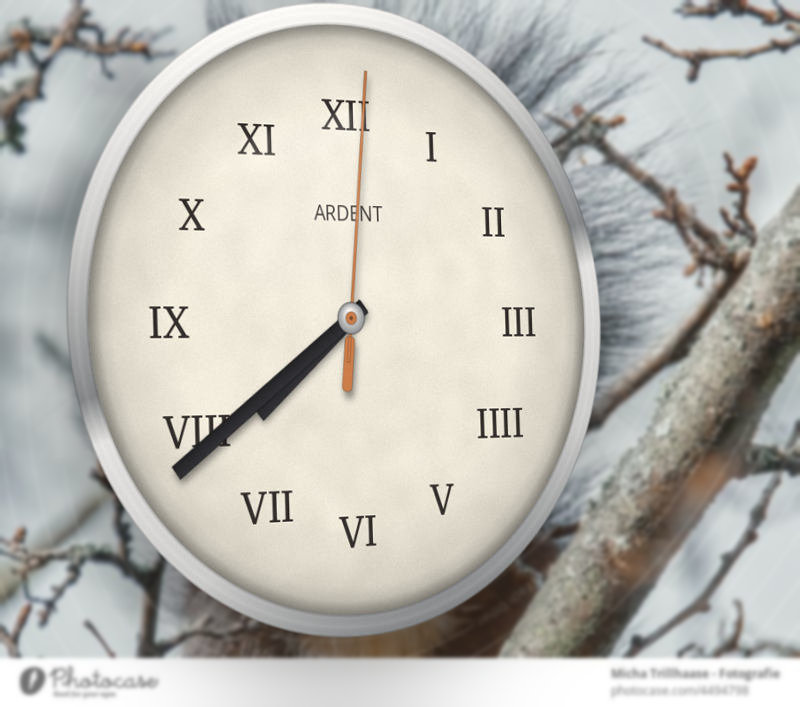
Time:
7h39m01s
